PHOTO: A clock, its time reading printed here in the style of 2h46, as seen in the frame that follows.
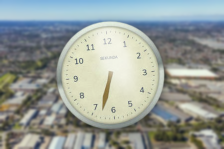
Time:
6h33
